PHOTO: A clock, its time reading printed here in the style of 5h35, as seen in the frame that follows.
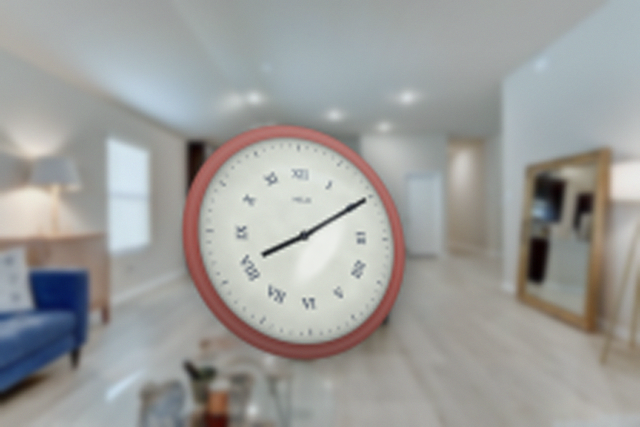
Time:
8h10
